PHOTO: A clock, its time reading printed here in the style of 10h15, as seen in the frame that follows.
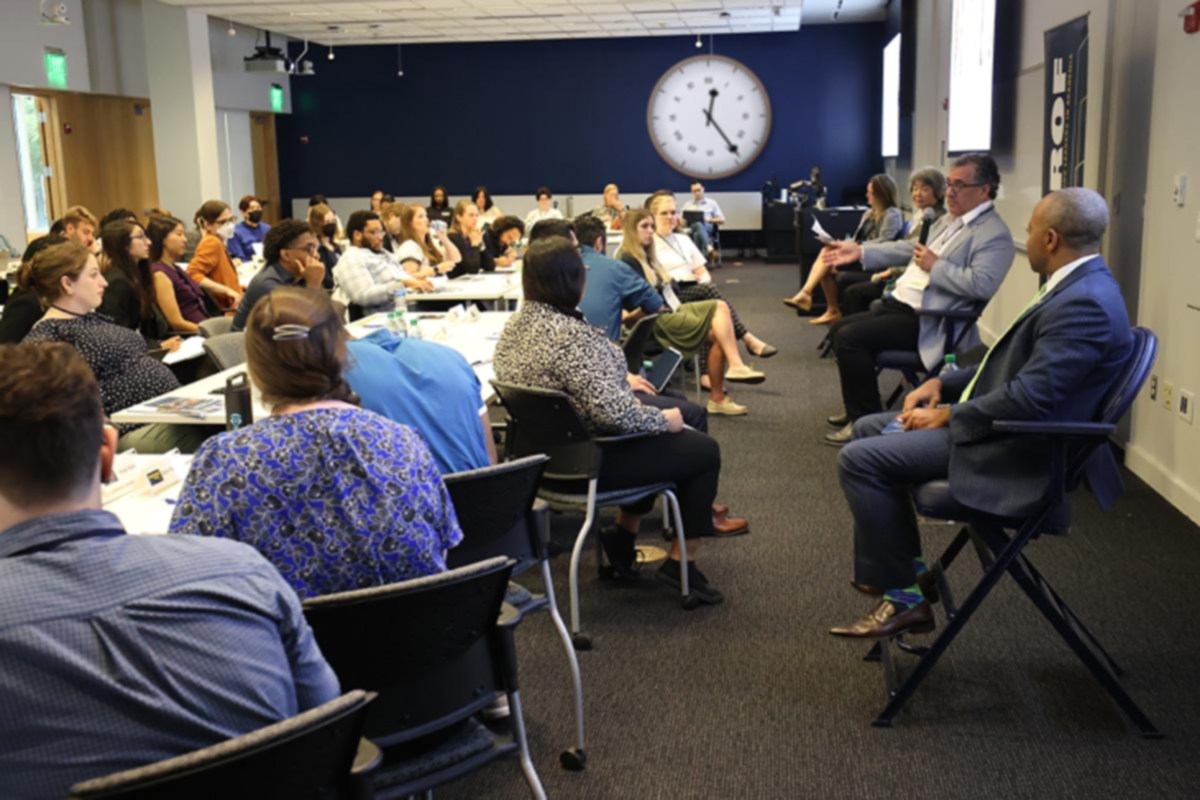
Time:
12h24
